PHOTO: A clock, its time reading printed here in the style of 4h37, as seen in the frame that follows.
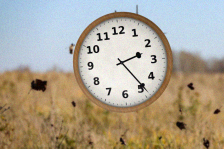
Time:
2h24
